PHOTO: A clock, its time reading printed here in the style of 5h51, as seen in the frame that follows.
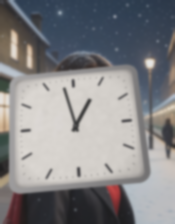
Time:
12h58
